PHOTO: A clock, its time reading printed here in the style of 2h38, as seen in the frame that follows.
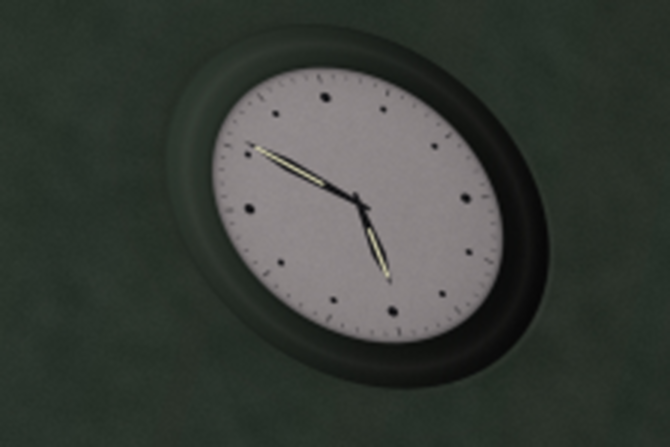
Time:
5h51
